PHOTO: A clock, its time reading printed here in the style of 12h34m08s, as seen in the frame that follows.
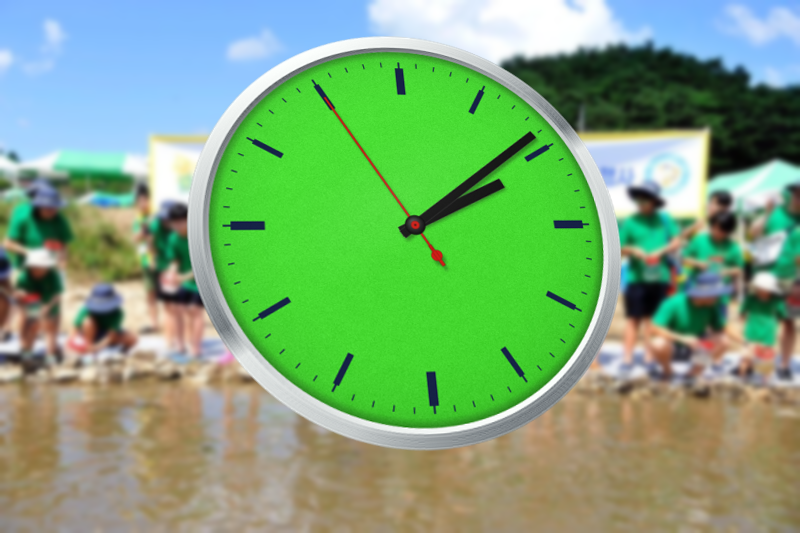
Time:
2h08m55s
